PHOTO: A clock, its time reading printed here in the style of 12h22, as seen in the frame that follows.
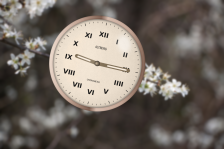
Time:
9h15
